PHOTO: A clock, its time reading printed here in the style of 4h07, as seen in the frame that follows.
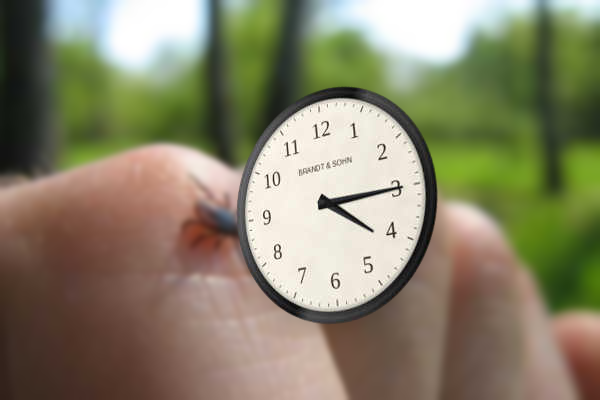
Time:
4h15
